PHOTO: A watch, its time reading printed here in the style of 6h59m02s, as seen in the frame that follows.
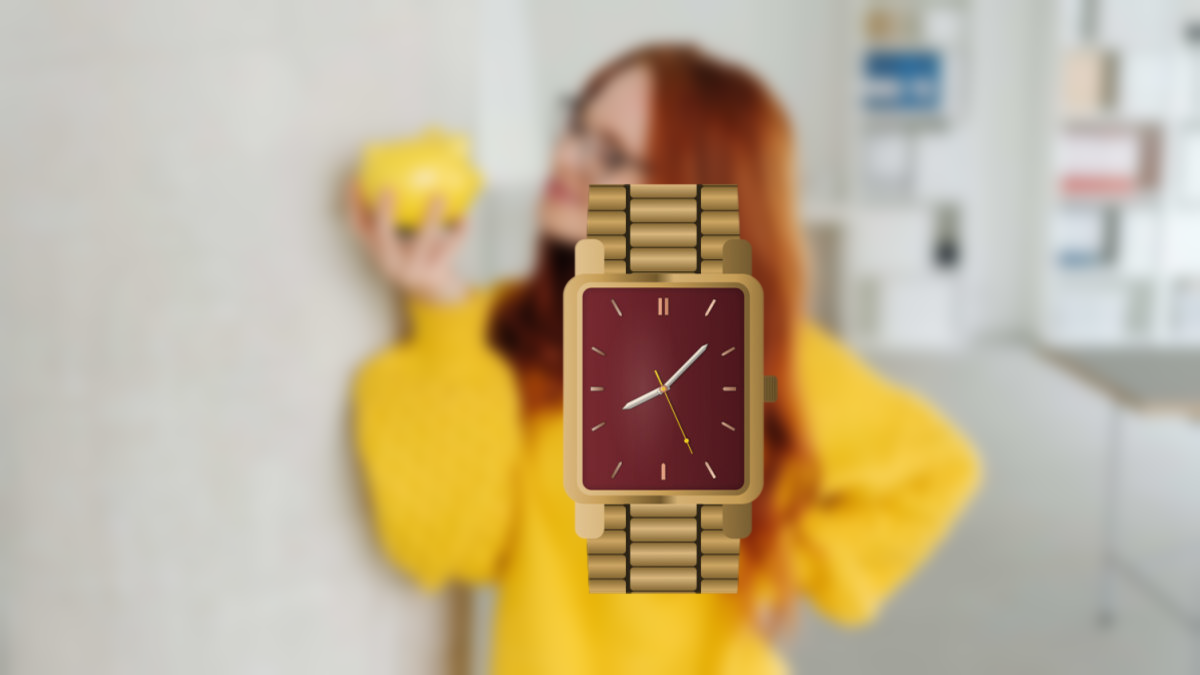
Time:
8h07m26s
